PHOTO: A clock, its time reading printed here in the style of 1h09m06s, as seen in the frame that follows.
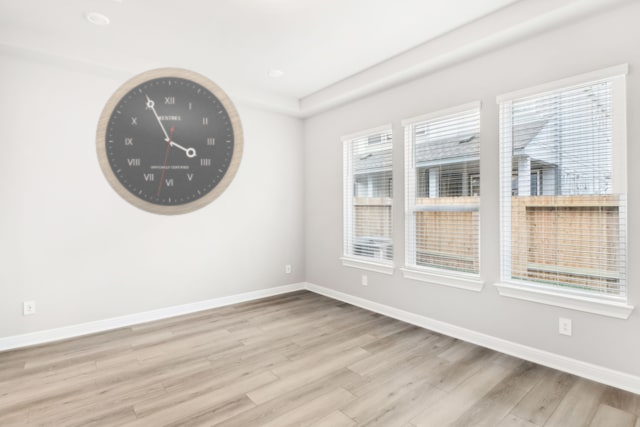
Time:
3h55m32s
